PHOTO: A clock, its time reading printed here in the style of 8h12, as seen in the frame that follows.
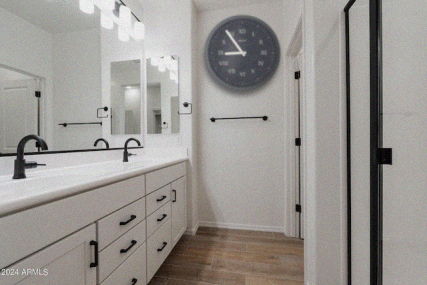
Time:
8h54
